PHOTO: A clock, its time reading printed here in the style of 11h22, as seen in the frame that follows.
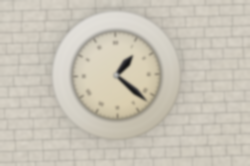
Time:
1h22
